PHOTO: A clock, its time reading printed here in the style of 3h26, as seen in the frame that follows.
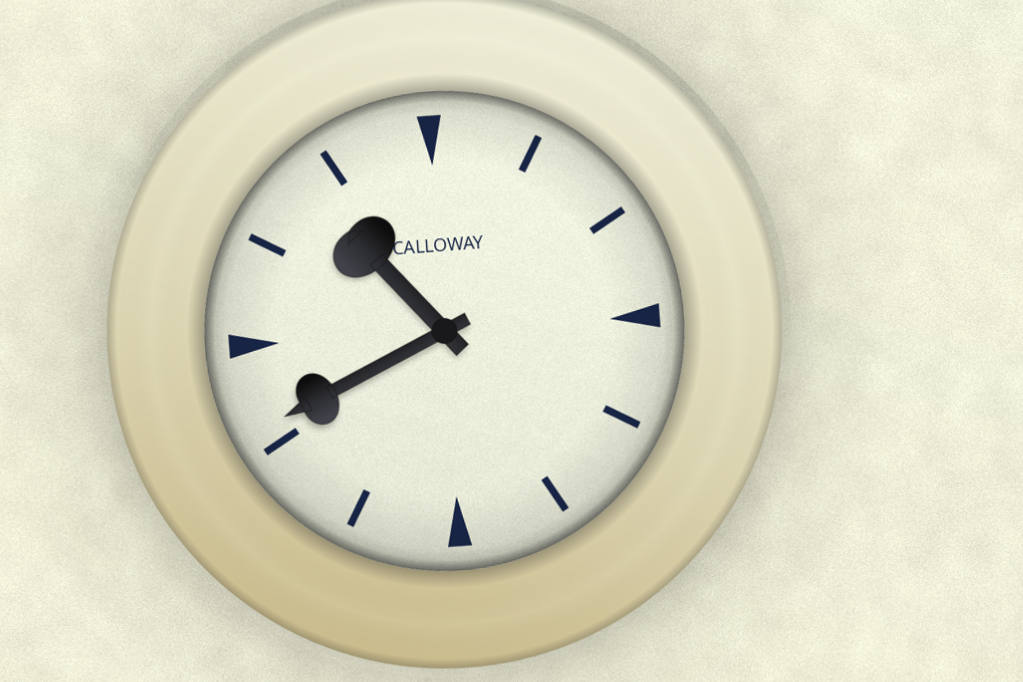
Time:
10h41
